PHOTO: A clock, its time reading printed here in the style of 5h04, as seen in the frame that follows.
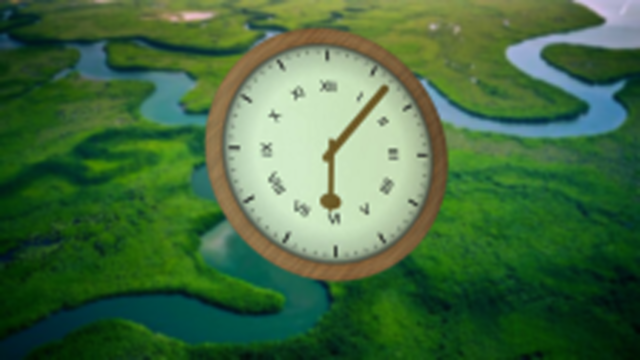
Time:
6h07
